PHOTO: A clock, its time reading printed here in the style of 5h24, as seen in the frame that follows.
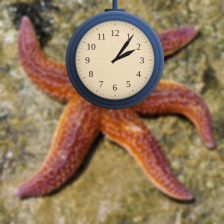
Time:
2h06
